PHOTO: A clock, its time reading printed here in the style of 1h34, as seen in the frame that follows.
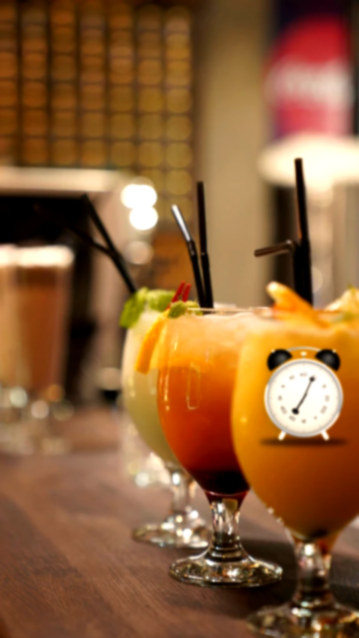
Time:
7h04
